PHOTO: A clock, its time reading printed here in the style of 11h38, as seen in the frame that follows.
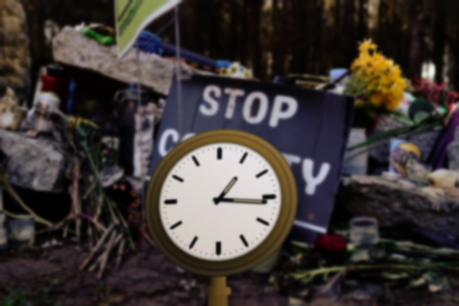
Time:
1h16
